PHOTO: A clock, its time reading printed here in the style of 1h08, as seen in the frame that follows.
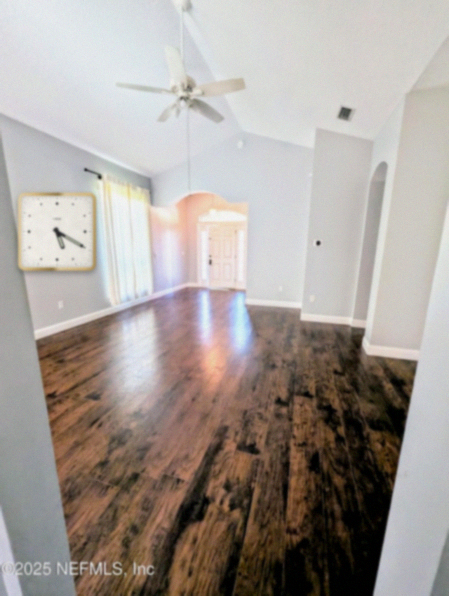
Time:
5h20
